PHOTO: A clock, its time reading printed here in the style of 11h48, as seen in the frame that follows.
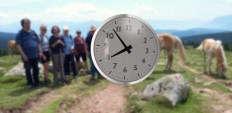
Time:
7h53
